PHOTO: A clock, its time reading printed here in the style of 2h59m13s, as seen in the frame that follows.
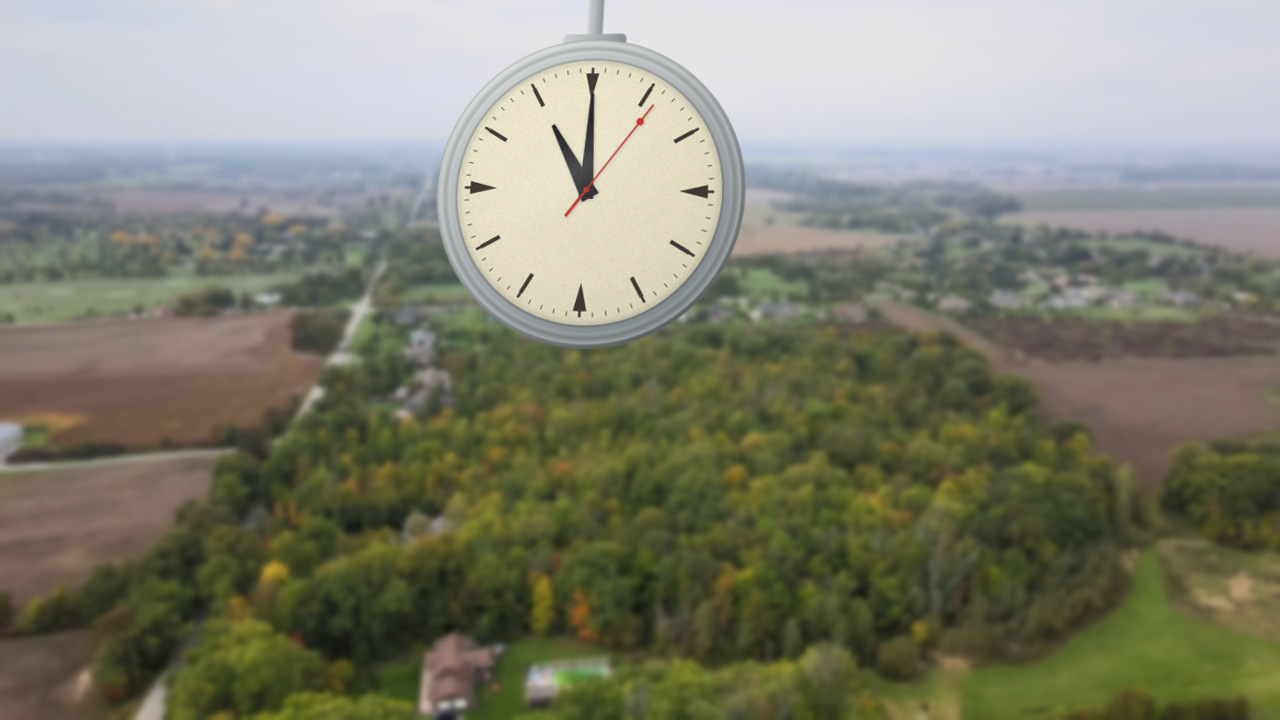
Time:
11h00m06s
